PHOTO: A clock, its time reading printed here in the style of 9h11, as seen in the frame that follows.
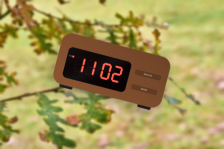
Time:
11h02
